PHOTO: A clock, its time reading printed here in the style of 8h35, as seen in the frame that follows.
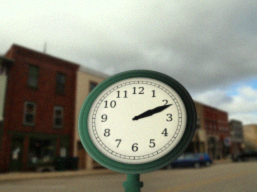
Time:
2h11
